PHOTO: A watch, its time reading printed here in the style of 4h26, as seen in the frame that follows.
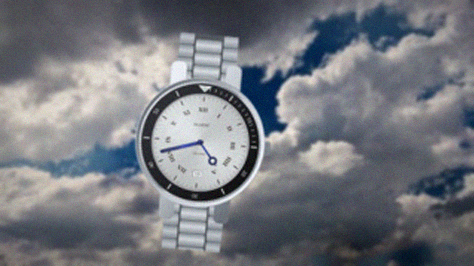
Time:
4h42
